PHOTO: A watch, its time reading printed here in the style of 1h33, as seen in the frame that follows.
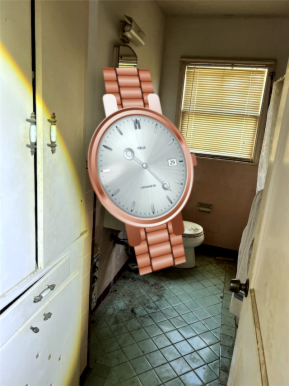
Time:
10h23
